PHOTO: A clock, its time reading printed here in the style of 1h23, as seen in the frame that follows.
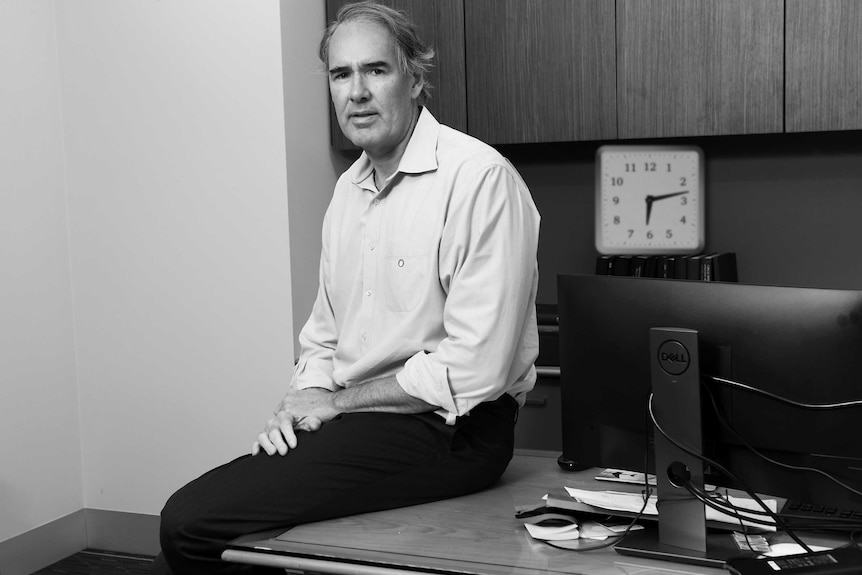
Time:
6h13
